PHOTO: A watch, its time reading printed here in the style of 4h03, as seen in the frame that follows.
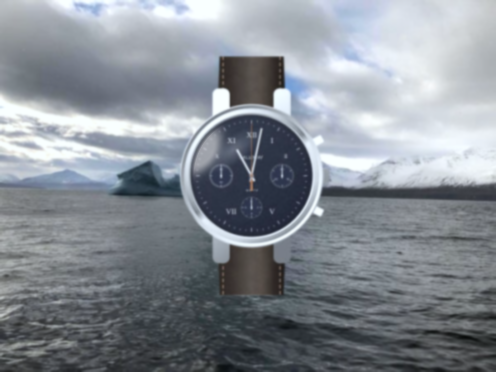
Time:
11h02
